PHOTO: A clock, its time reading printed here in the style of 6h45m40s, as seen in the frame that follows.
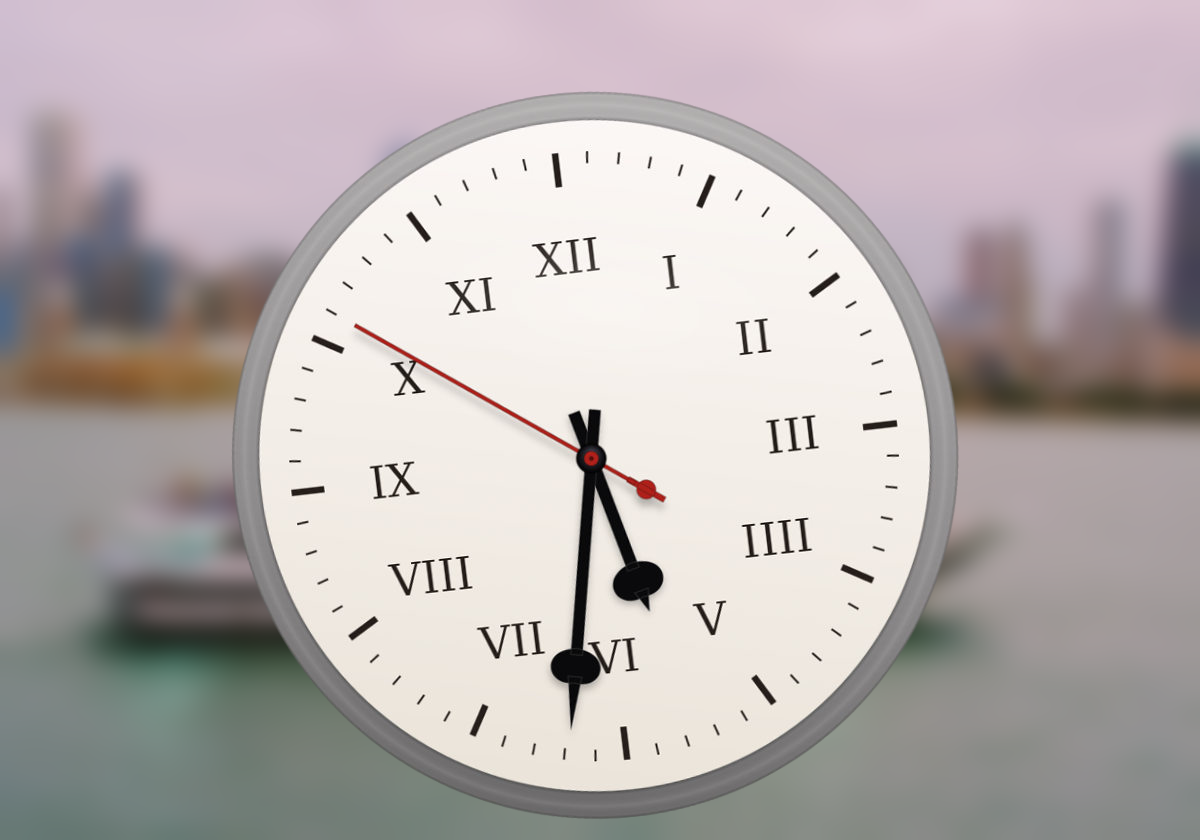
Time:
5h31m51s
